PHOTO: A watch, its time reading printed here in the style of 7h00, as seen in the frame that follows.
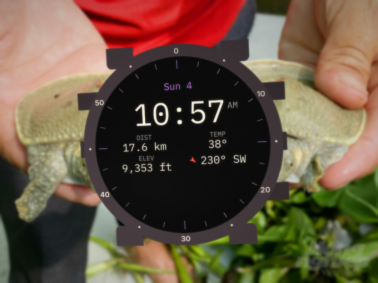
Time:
10h57
